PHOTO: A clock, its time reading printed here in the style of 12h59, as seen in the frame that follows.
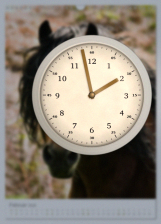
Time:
1h58
